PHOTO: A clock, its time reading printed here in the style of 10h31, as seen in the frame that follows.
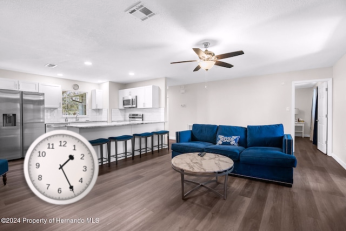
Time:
1h25
